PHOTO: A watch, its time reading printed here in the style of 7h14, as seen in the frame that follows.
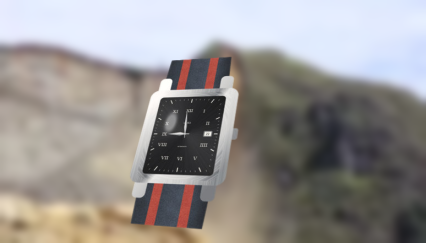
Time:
8h59
